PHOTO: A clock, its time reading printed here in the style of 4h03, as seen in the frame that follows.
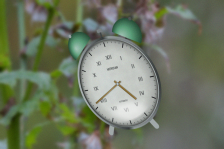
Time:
4h41
